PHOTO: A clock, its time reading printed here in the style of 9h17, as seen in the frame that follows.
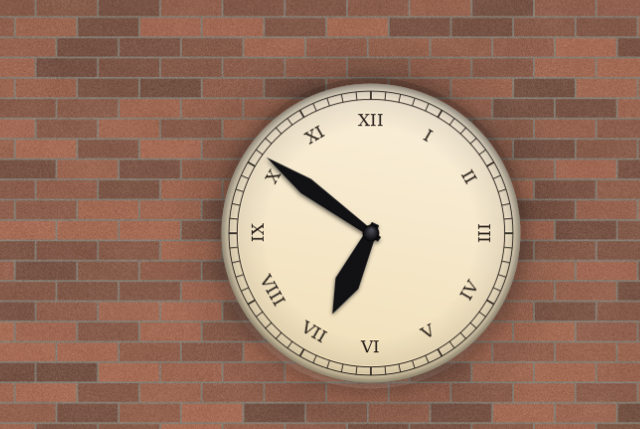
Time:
6h51
